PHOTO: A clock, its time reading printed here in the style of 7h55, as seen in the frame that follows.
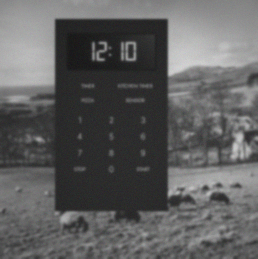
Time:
12h10
